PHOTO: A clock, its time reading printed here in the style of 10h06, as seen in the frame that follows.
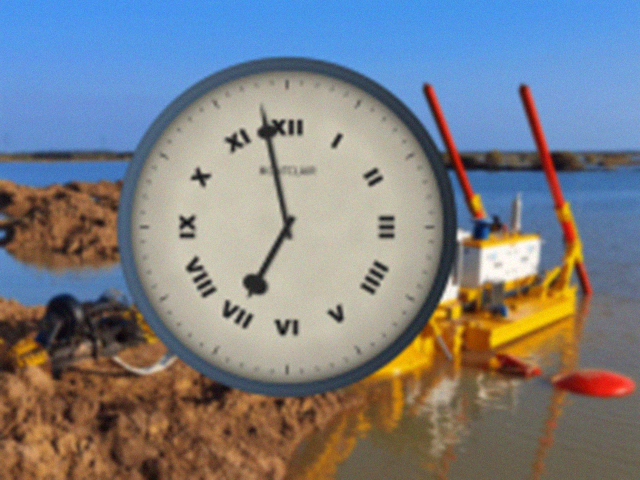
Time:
6h58
